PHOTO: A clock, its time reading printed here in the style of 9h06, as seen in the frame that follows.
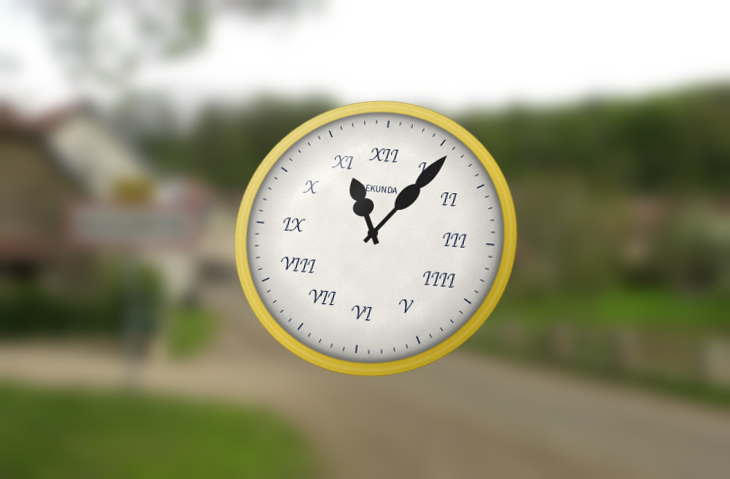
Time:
11h06
